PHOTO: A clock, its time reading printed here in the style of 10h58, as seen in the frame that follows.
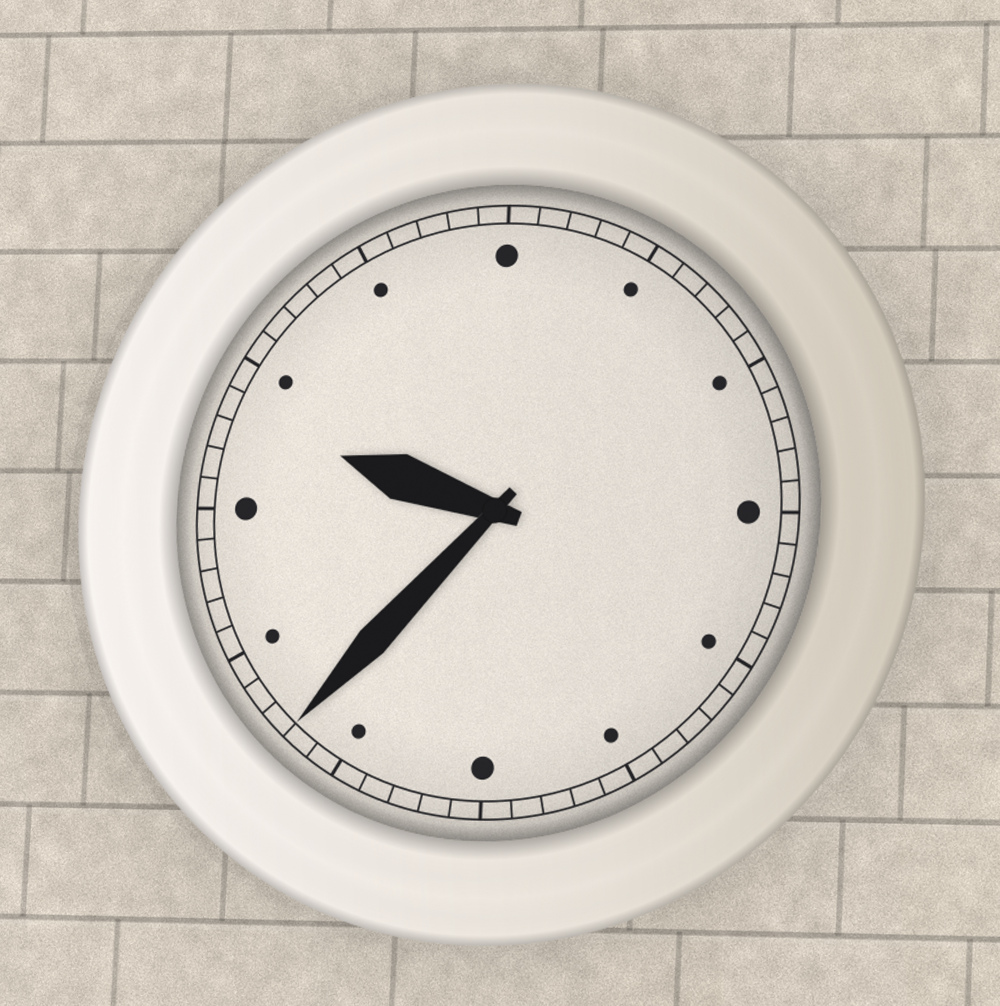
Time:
9h37
